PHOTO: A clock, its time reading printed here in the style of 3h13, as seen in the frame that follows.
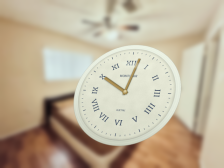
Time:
10h02
